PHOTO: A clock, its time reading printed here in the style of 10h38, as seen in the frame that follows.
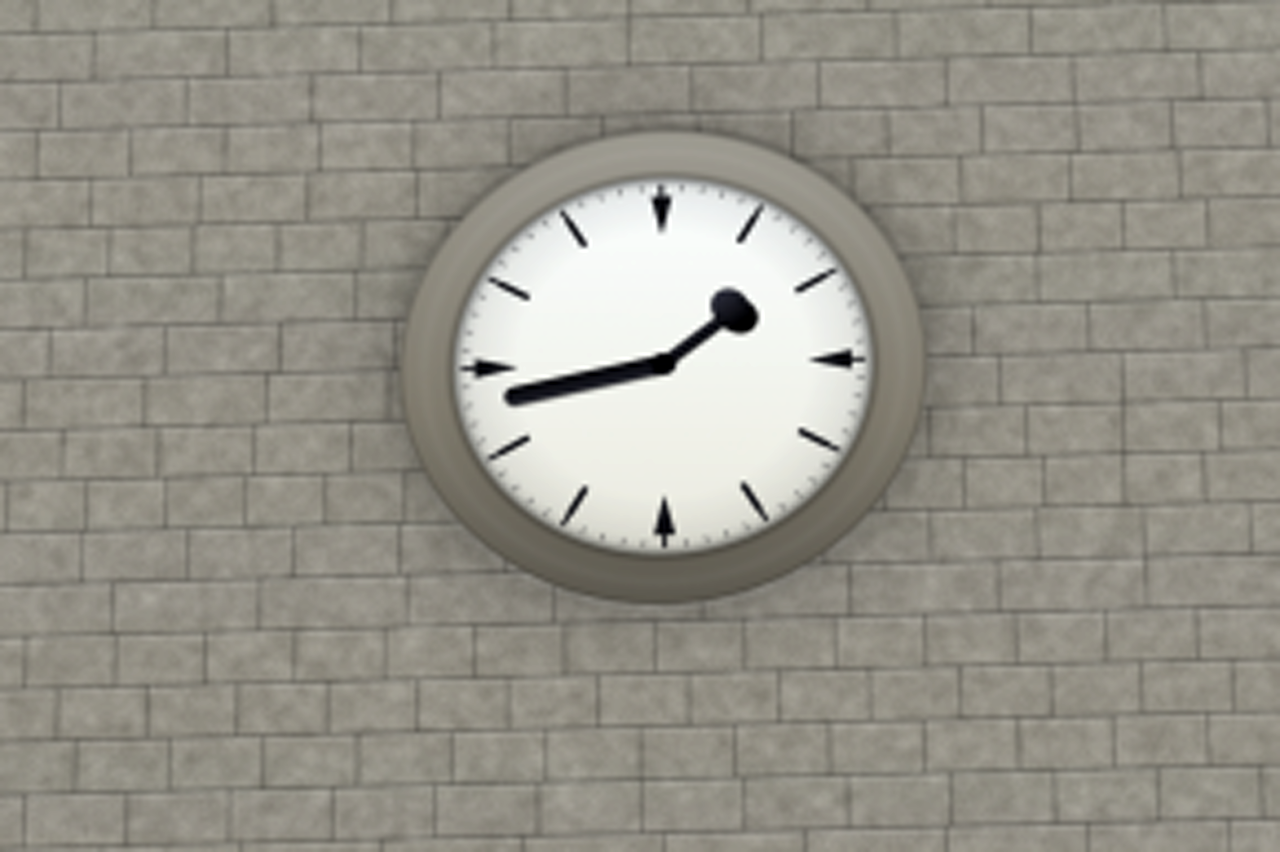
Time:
1h43
